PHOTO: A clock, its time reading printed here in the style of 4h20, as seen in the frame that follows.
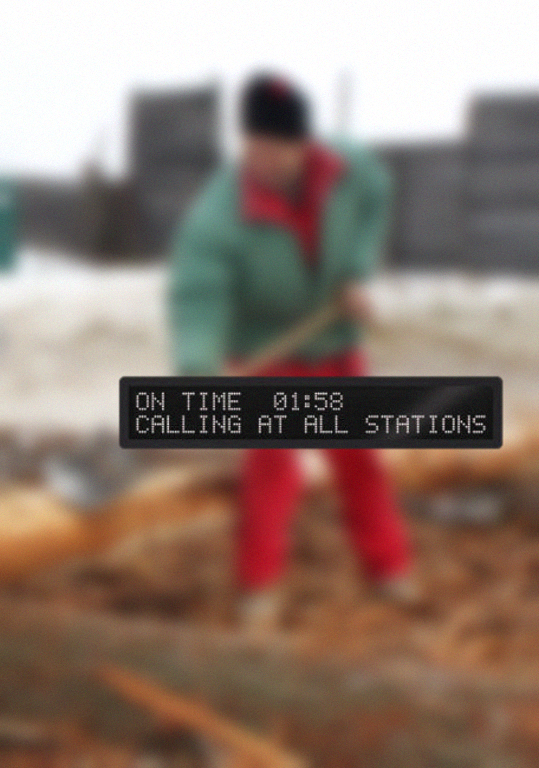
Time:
1h58
